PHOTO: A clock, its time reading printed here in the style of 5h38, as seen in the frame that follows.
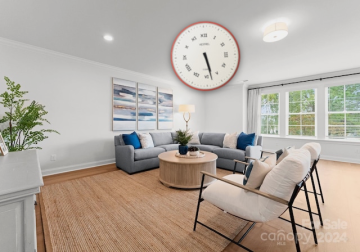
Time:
5h28
